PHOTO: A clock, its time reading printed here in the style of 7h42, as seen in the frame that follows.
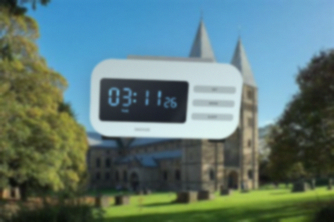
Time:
3h11
